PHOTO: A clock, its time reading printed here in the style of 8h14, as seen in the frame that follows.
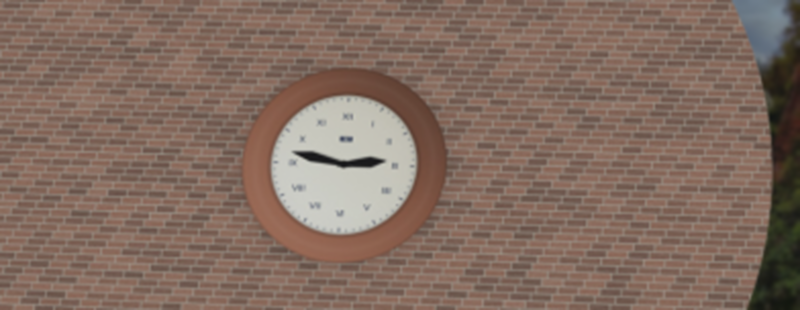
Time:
2h47
